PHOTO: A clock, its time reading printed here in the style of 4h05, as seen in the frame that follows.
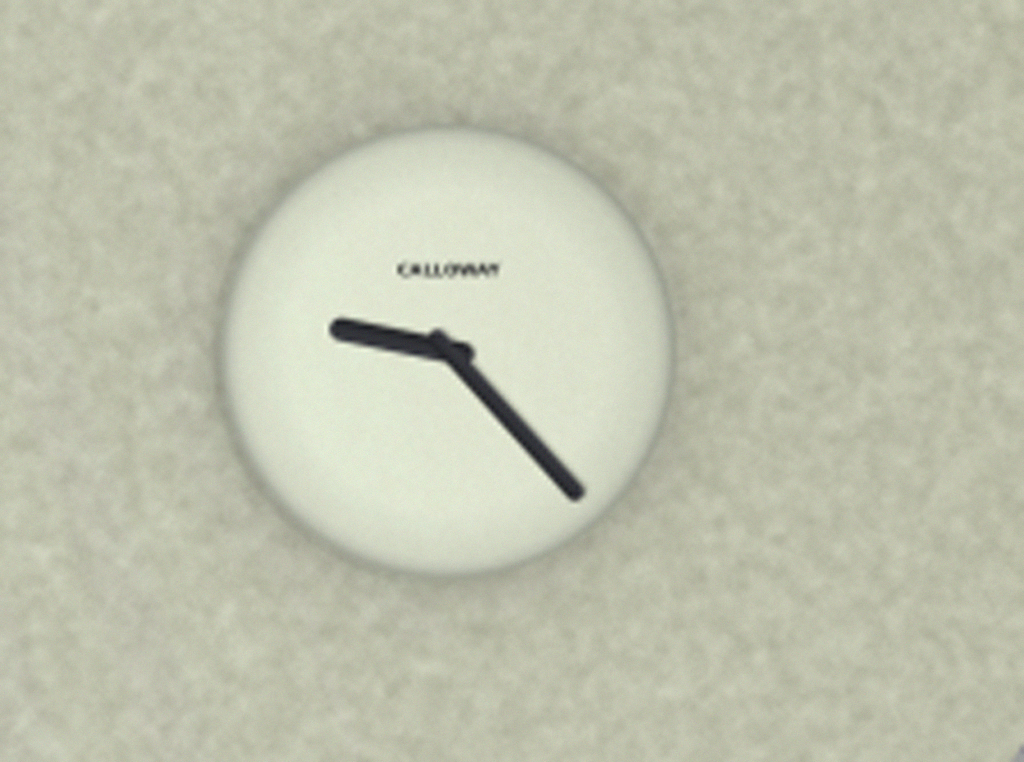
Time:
9h23
